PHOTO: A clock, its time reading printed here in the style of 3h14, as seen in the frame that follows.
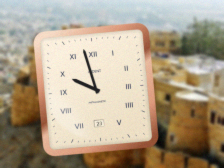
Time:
9h58
